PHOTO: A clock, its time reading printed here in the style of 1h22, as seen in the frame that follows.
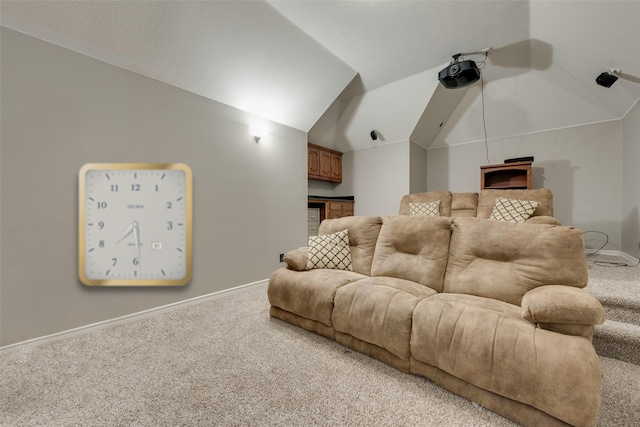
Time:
7h29
